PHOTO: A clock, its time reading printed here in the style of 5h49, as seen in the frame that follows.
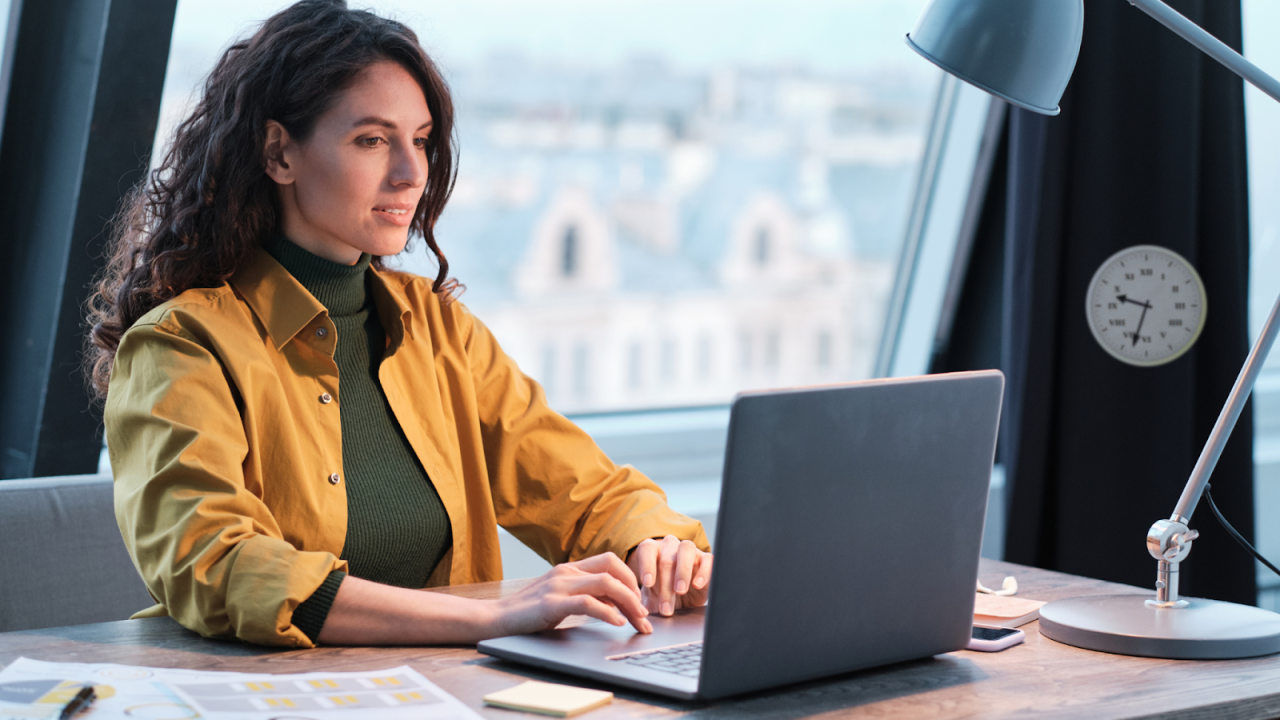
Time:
9h33
